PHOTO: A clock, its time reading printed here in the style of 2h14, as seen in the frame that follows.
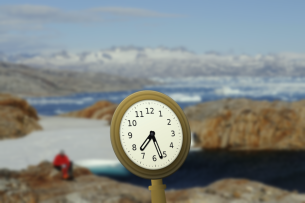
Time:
7h27
